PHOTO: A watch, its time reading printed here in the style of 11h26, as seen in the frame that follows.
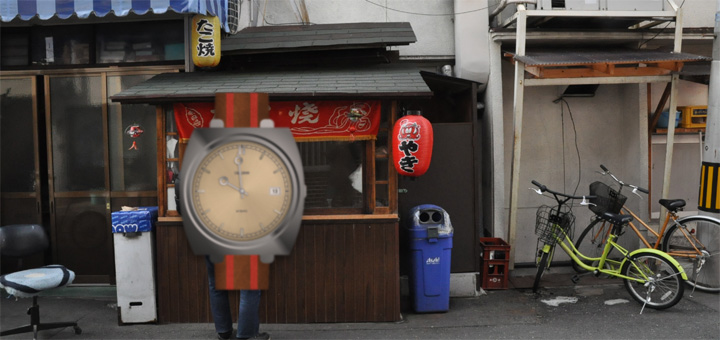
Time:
9h59
